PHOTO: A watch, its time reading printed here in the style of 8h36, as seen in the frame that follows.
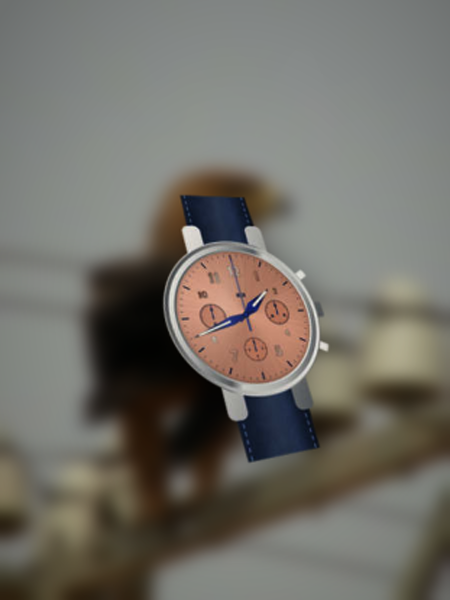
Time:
1h42
